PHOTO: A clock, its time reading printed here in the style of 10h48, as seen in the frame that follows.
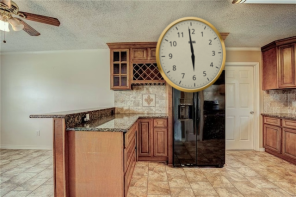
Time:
5h59
